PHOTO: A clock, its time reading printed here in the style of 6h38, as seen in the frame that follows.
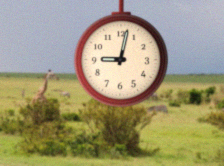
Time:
9h02
